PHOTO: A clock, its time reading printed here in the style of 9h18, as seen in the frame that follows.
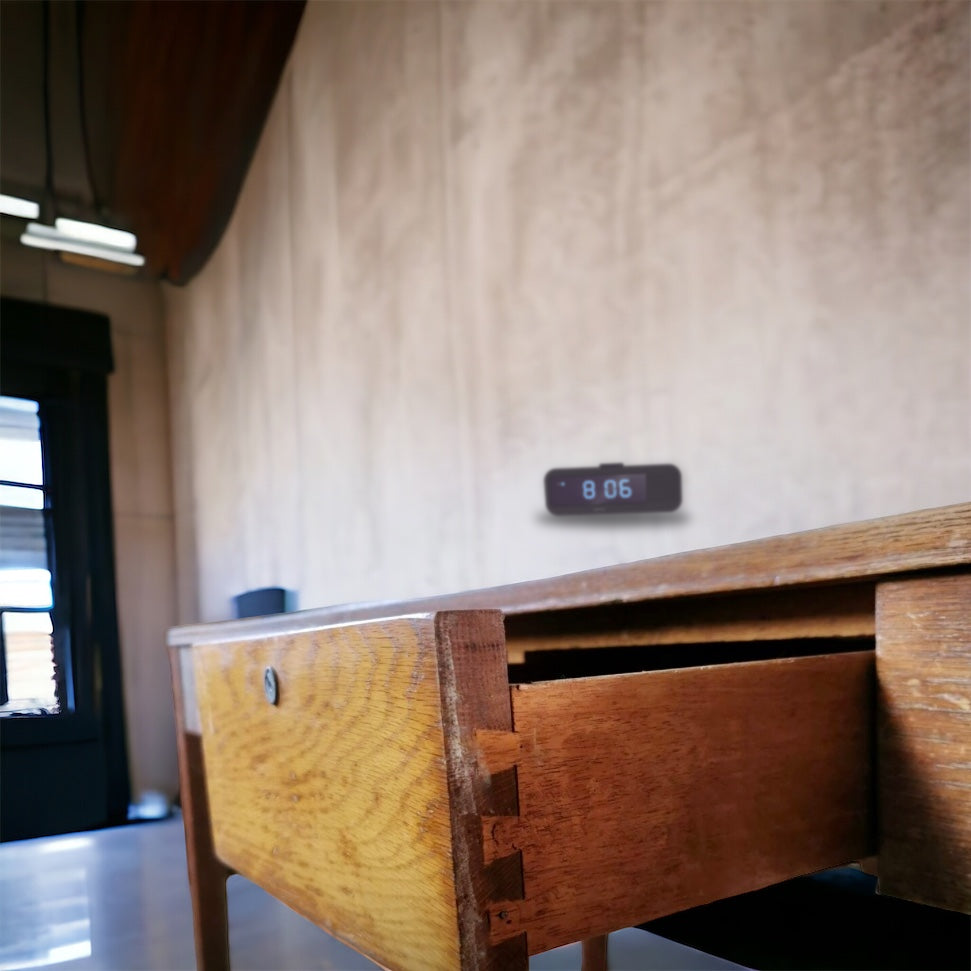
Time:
8h06
